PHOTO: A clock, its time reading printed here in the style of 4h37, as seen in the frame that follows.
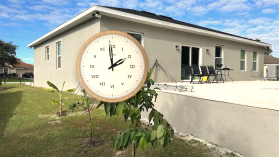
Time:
1h59
